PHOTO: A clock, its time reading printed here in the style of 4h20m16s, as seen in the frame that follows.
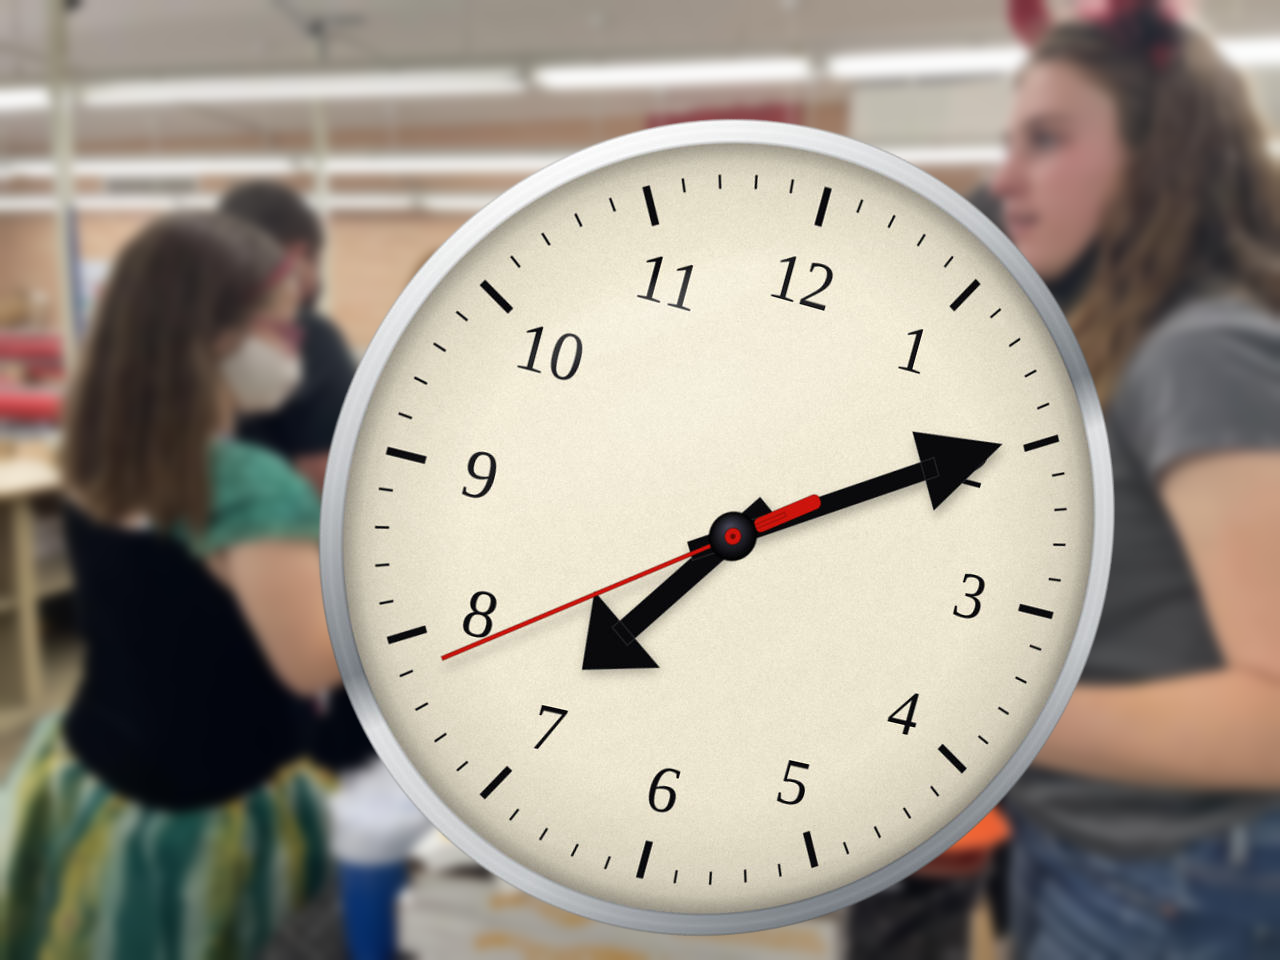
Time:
7h09m39s
